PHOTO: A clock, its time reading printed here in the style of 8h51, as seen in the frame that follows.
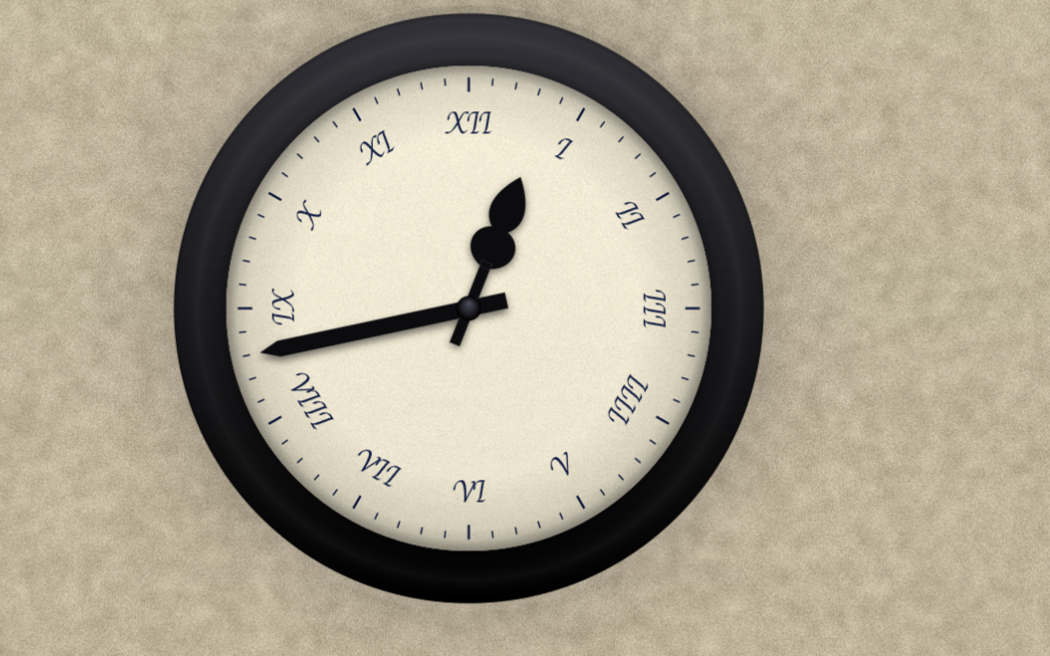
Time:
12h43
